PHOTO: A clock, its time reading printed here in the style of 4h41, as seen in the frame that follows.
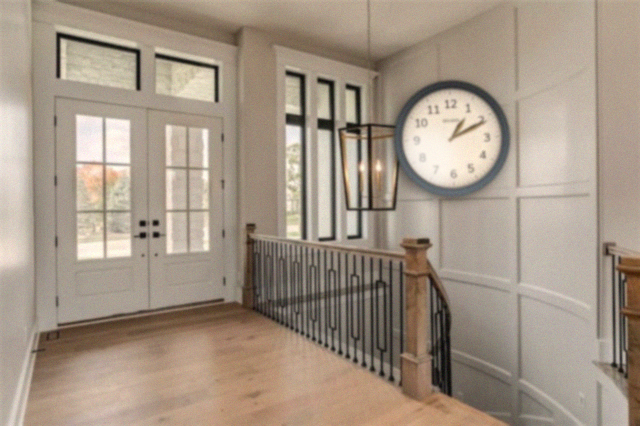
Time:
1h11
